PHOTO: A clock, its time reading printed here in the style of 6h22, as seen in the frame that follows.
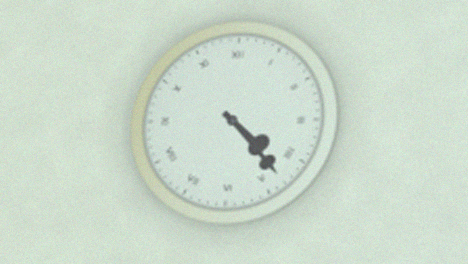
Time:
4h23
